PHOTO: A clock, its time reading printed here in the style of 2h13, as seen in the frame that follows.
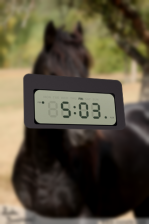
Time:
5h03
